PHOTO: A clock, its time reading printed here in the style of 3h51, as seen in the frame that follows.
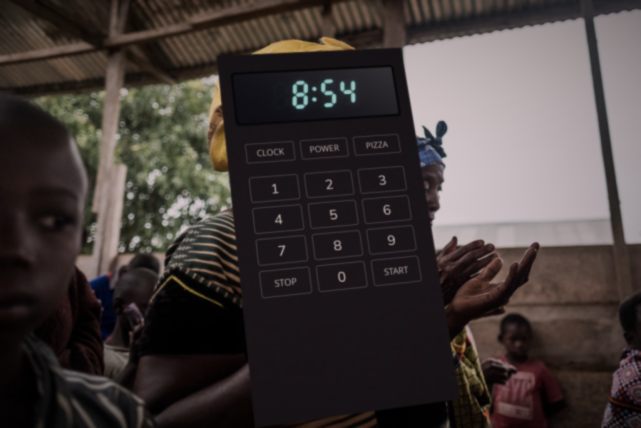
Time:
8h54
